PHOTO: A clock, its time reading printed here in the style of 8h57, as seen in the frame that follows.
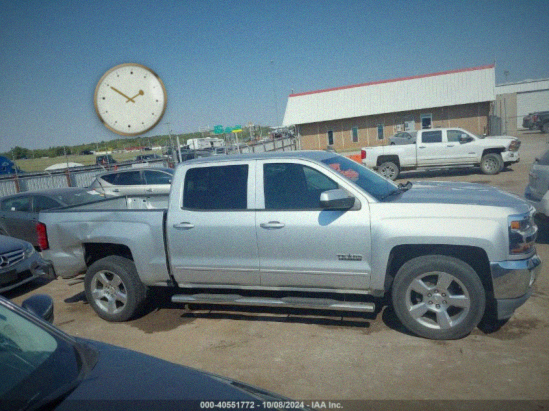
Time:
1h50
